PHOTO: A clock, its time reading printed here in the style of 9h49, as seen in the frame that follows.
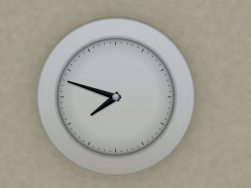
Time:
7h48
